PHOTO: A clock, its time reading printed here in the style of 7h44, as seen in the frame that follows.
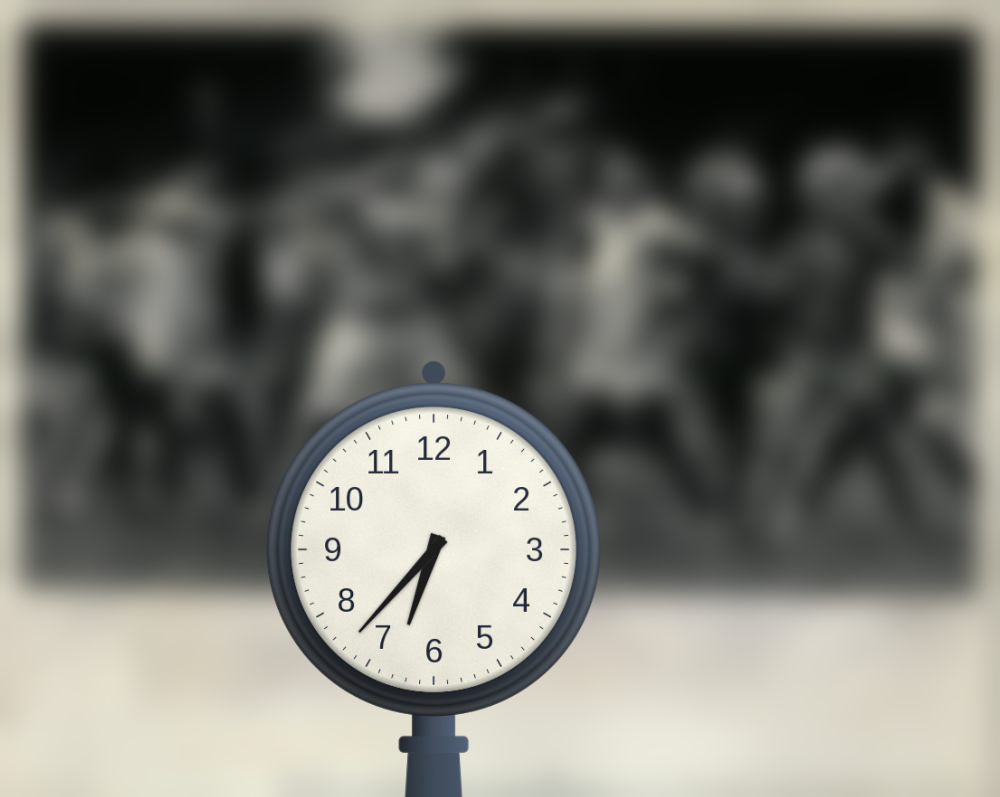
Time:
6h37
